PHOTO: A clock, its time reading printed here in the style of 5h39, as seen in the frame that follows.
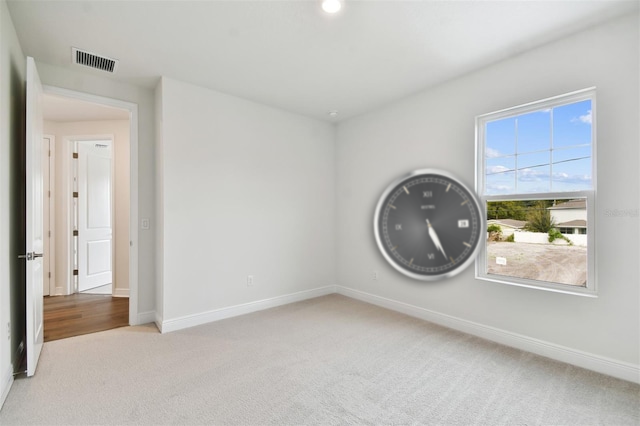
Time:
5h26
